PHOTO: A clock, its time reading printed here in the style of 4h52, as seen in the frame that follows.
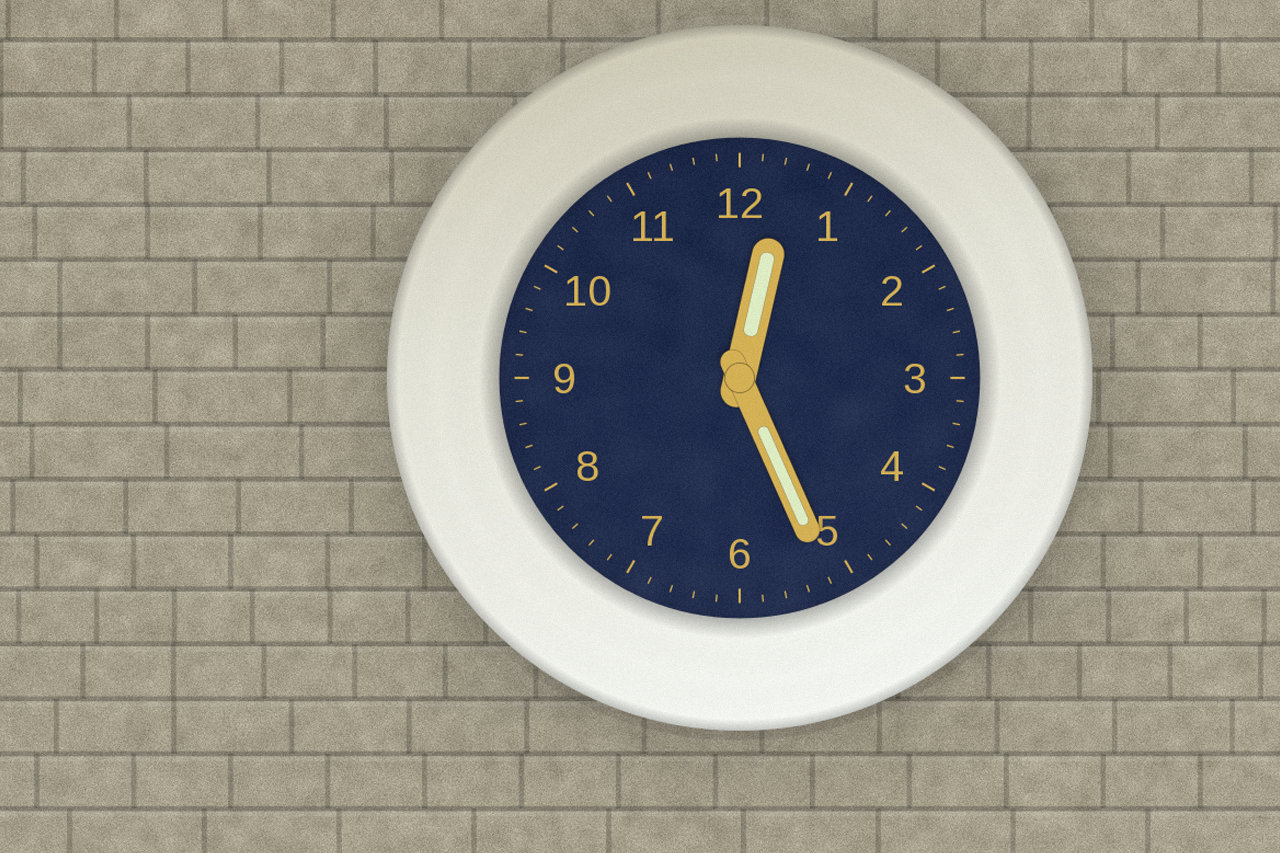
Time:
12h26
